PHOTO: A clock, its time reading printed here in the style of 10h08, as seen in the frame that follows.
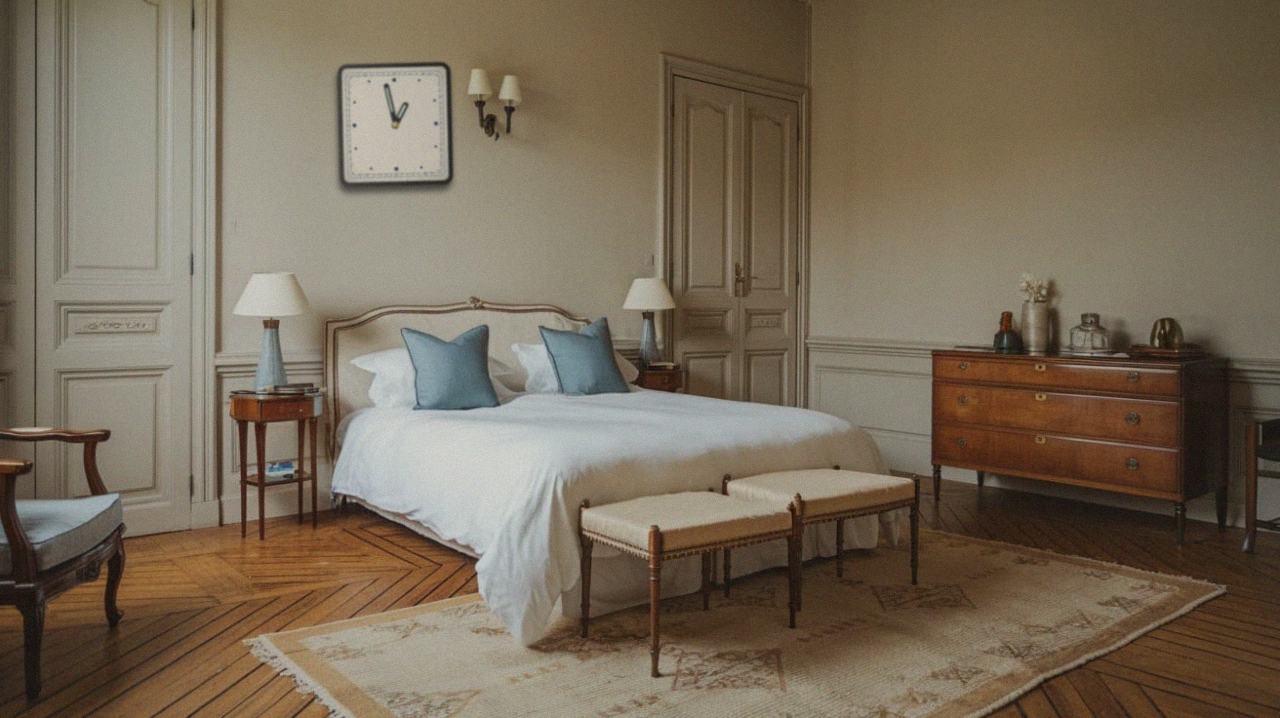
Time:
12h58
